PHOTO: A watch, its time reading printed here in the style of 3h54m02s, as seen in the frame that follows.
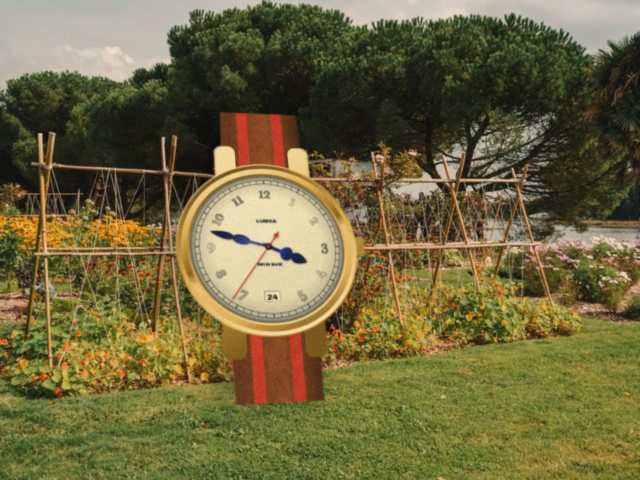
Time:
3h47m36s
